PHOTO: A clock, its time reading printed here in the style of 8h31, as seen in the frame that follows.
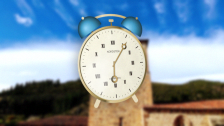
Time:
6h06
